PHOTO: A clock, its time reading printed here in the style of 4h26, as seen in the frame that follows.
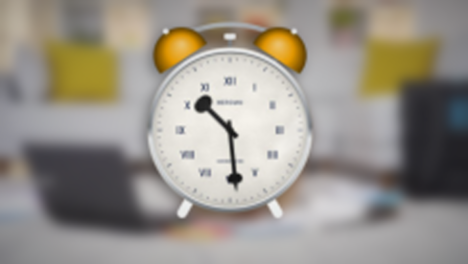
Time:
10h29
